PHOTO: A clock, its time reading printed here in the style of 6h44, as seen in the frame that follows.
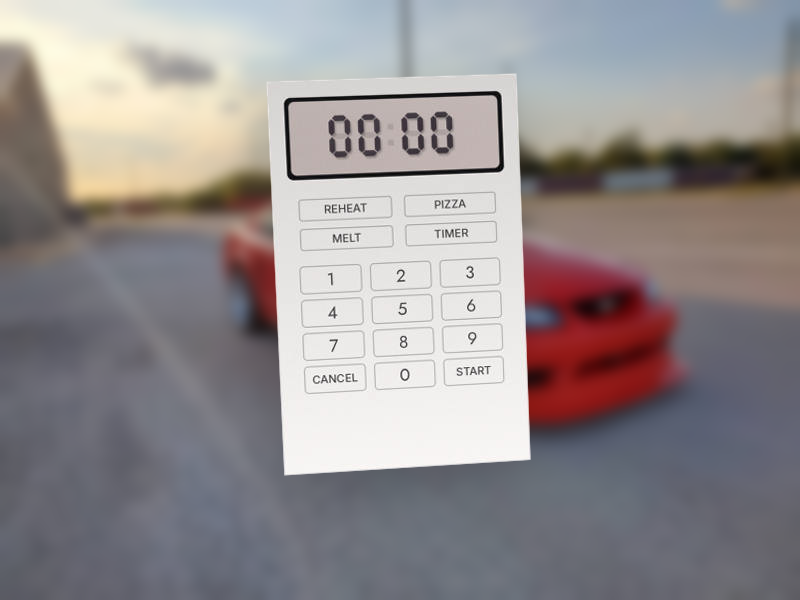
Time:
0h00
